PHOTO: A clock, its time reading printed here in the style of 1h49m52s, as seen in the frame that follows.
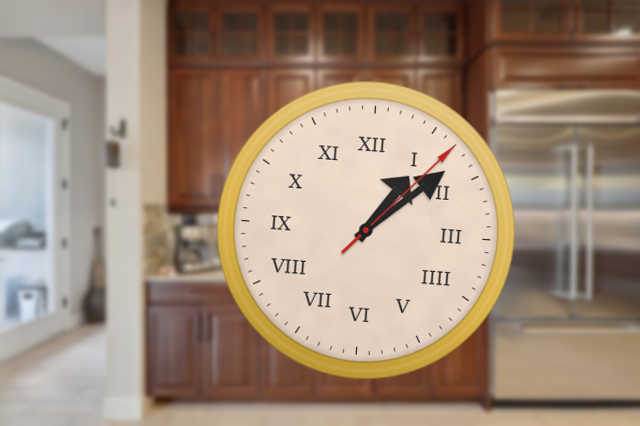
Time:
1h08m07s
